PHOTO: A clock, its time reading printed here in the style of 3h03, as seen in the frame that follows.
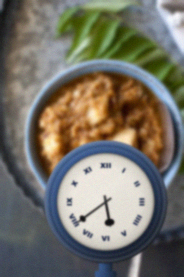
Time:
5h39
